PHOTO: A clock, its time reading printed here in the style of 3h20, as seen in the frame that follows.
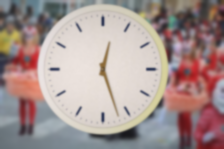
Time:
12h27
